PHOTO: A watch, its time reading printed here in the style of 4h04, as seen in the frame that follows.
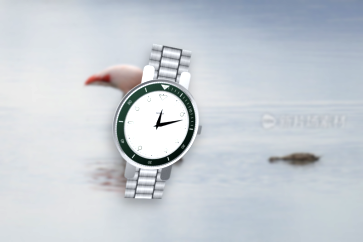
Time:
12h12
